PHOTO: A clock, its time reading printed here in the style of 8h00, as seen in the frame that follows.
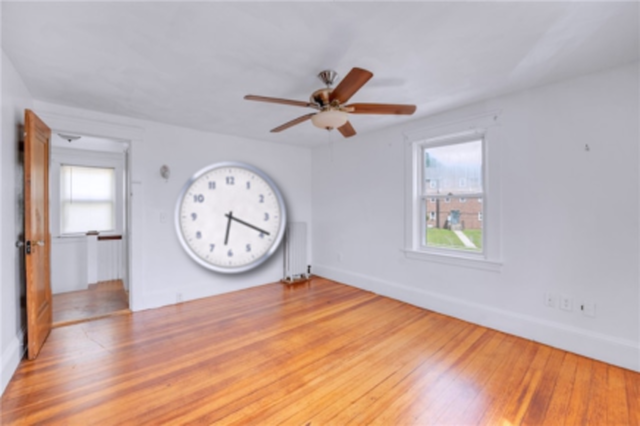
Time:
6h19
